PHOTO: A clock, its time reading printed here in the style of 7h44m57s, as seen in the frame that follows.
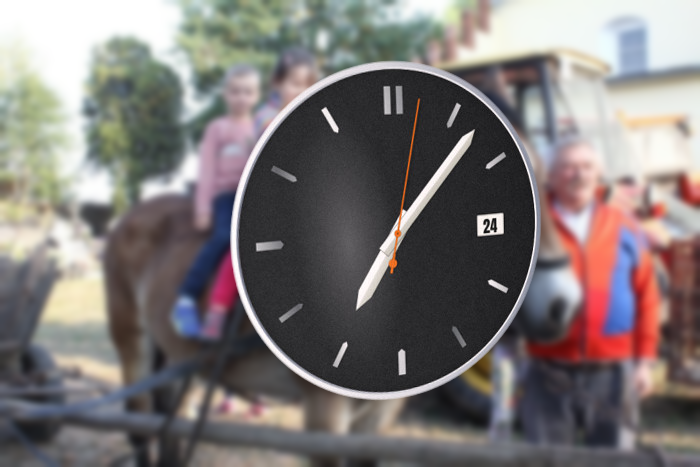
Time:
7h07m02s
